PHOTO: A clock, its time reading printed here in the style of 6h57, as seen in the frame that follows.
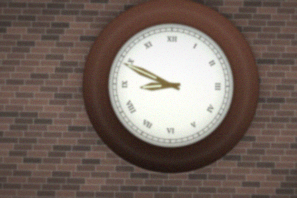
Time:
8h49
